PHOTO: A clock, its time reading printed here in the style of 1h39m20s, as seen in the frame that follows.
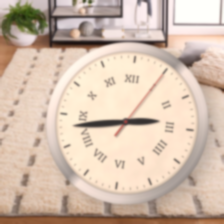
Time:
2h43m05s
